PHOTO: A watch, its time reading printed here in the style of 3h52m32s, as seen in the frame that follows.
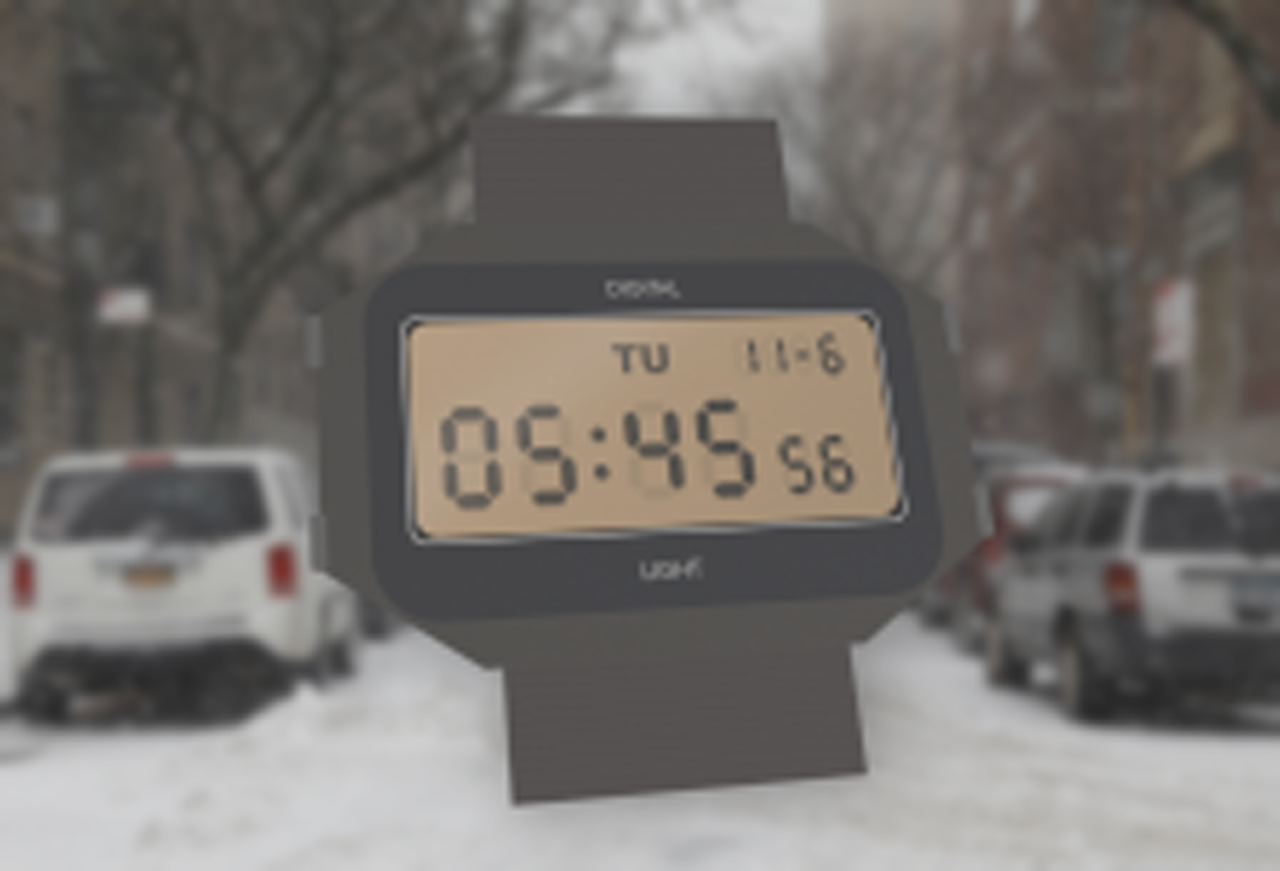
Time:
5h45m56s
